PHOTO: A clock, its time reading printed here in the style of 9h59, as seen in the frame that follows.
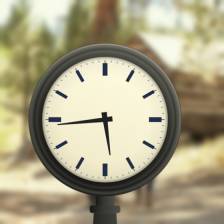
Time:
5h44
